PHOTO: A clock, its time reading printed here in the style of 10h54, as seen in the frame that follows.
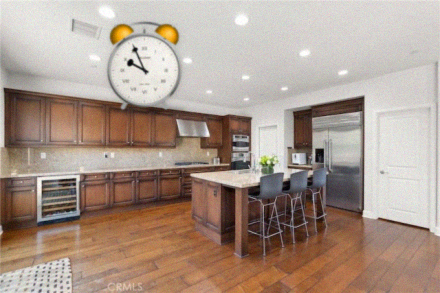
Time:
9h56
